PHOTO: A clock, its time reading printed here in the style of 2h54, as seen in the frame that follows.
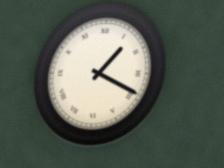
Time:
1h19
